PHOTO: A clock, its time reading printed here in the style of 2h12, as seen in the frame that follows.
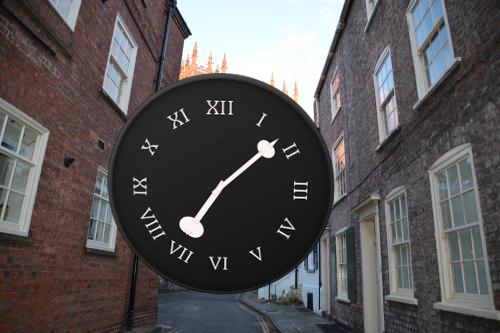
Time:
7h08
